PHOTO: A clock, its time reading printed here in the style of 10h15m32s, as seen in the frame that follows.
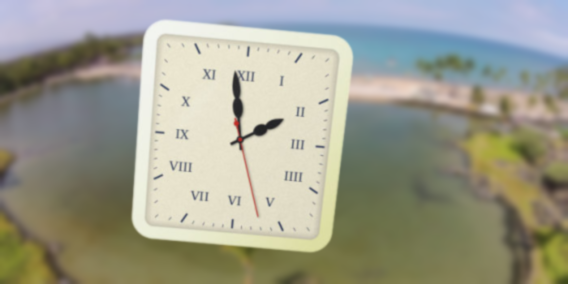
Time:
1h58m27s
